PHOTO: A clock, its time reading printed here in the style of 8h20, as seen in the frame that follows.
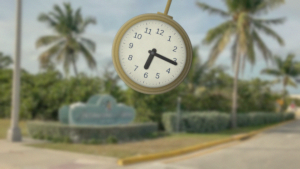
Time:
6h16
